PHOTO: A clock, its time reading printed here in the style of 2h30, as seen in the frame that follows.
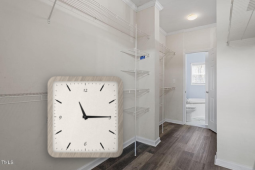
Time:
11h15
